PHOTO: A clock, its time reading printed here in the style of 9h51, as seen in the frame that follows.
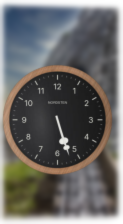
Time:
5h27
